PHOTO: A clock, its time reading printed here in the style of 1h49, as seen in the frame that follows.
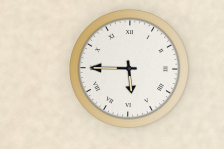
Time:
5h45
